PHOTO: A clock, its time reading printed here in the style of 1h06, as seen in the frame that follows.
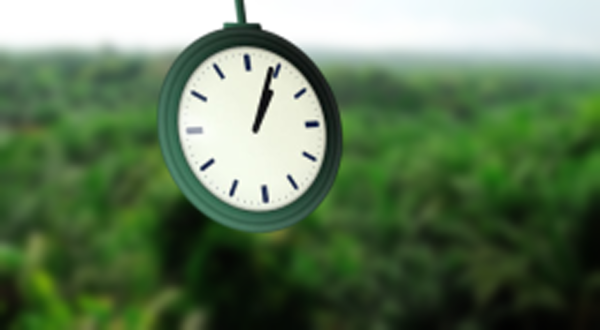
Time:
1h04
